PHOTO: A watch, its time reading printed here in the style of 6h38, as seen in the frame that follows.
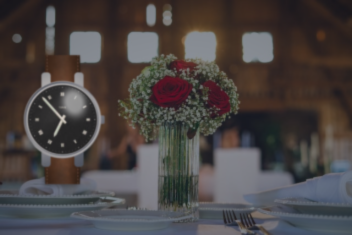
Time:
6h53
